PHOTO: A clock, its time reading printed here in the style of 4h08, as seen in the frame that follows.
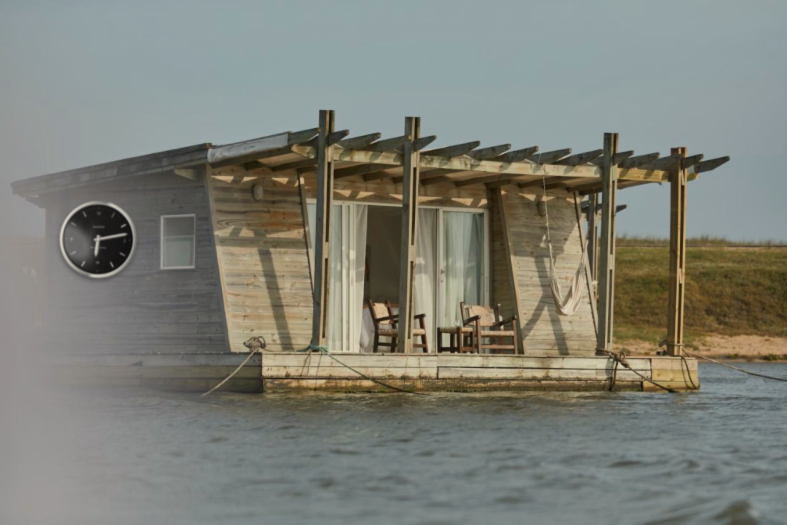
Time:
6h13
